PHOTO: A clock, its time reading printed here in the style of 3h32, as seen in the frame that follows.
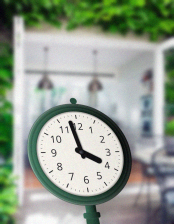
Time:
3h58
